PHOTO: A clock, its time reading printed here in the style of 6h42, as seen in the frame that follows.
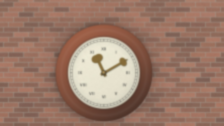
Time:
11h10
